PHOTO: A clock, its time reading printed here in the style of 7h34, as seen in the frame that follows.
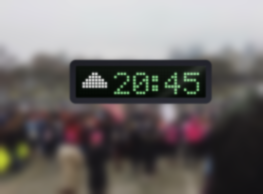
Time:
20h45
